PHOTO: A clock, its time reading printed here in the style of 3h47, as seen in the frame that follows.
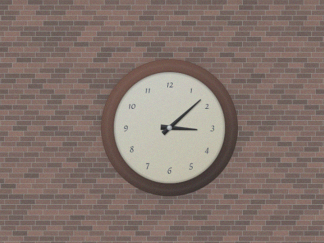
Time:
3h08
